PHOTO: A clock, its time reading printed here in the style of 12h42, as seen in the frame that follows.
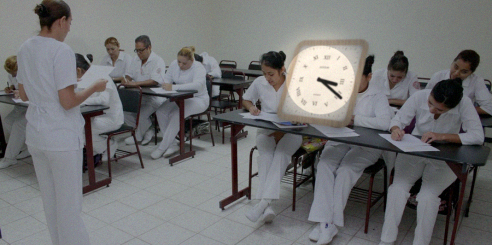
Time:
3h20
